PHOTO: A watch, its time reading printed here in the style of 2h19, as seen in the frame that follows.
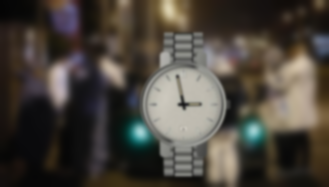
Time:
2h58
